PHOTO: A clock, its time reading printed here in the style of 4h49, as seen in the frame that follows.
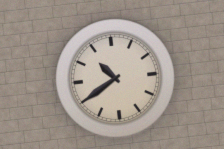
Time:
10h40
